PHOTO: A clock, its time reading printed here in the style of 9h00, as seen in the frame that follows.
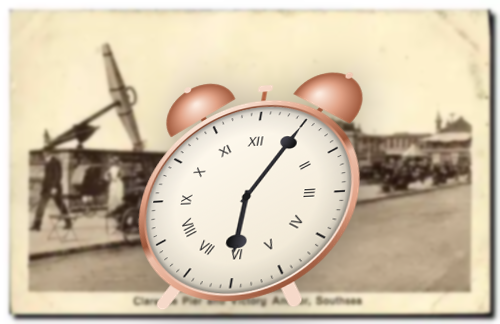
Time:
6h05
